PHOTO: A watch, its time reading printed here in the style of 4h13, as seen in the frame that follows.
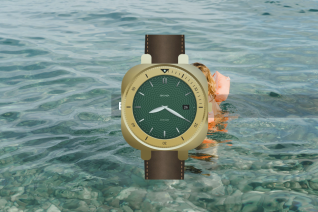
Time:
8h20
